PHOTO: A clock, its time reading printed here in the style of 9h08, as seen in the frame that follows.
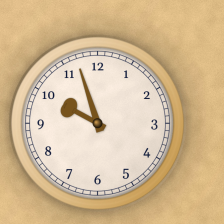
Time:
9h57
